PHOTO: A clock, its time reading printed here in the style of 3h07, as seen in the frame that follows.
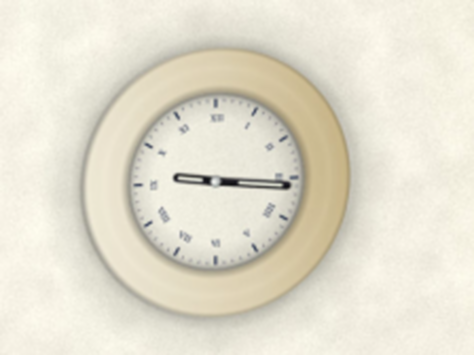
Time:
9h16
